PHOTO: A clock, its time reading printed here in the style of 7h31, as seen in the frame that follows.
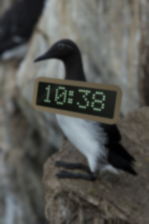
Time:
10h38
